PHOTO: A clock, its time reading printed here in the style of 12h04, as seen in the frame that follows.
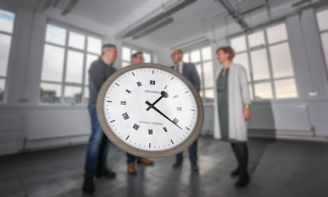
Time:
1h21
